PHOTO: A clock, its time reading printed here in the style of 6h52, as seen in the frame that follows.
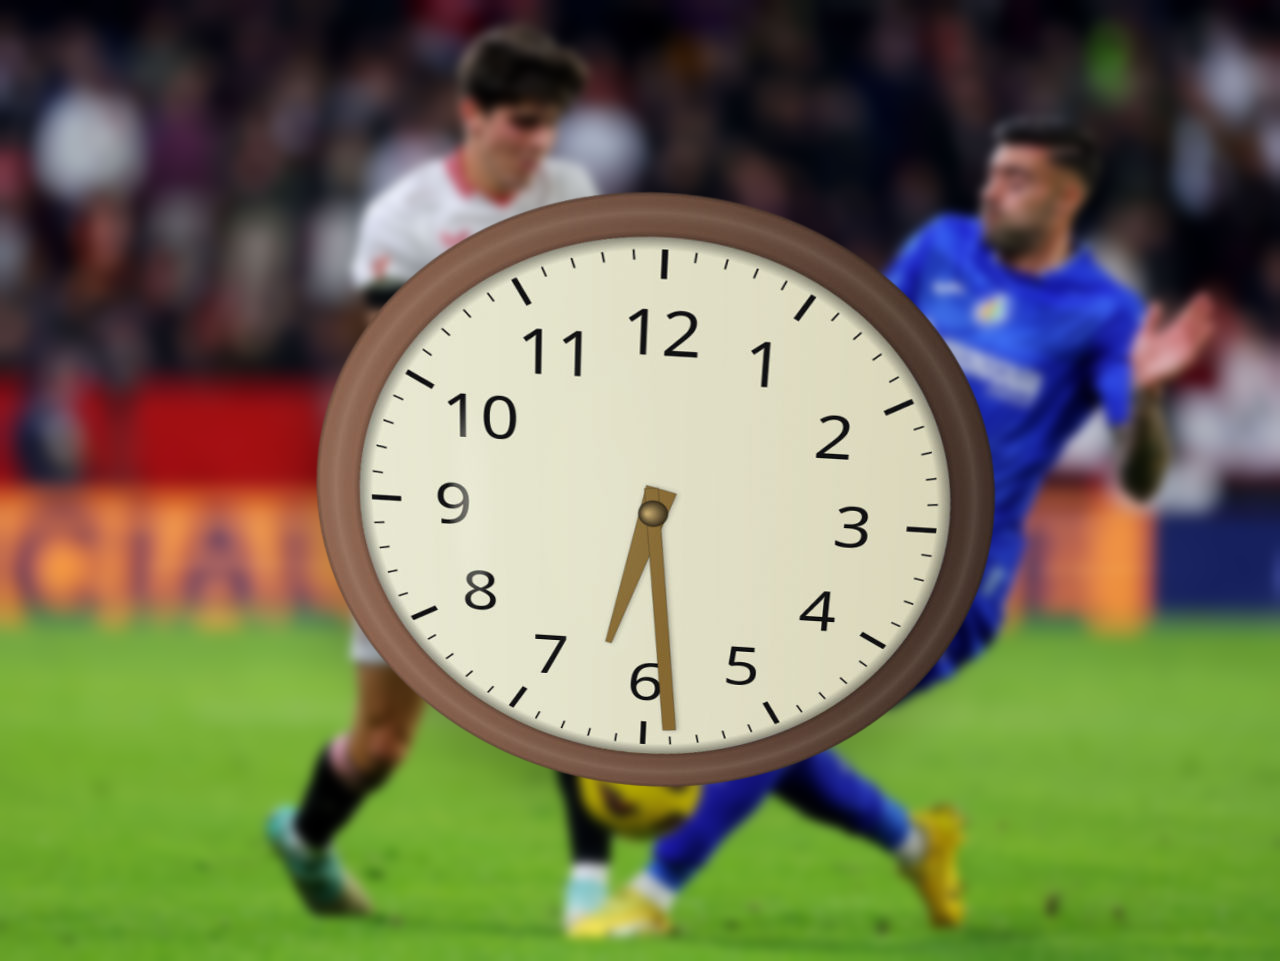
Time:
6h29
